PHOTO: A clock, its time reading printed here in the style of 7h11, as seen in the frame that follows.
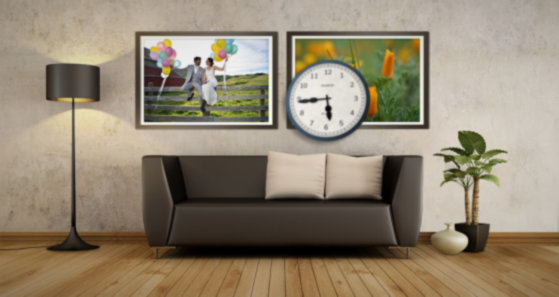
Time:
5h44
